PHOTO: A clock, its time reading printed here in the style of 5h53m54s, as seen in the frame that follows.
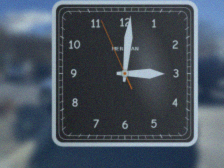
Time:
3h00m56s
